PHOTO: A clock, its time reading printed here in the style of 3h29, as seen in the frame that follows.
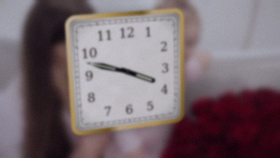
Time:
3h48
